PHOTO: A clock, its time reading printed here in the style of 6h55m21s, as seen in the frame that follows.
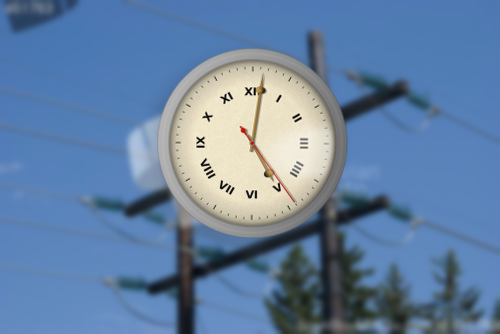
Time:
5h01m24s
